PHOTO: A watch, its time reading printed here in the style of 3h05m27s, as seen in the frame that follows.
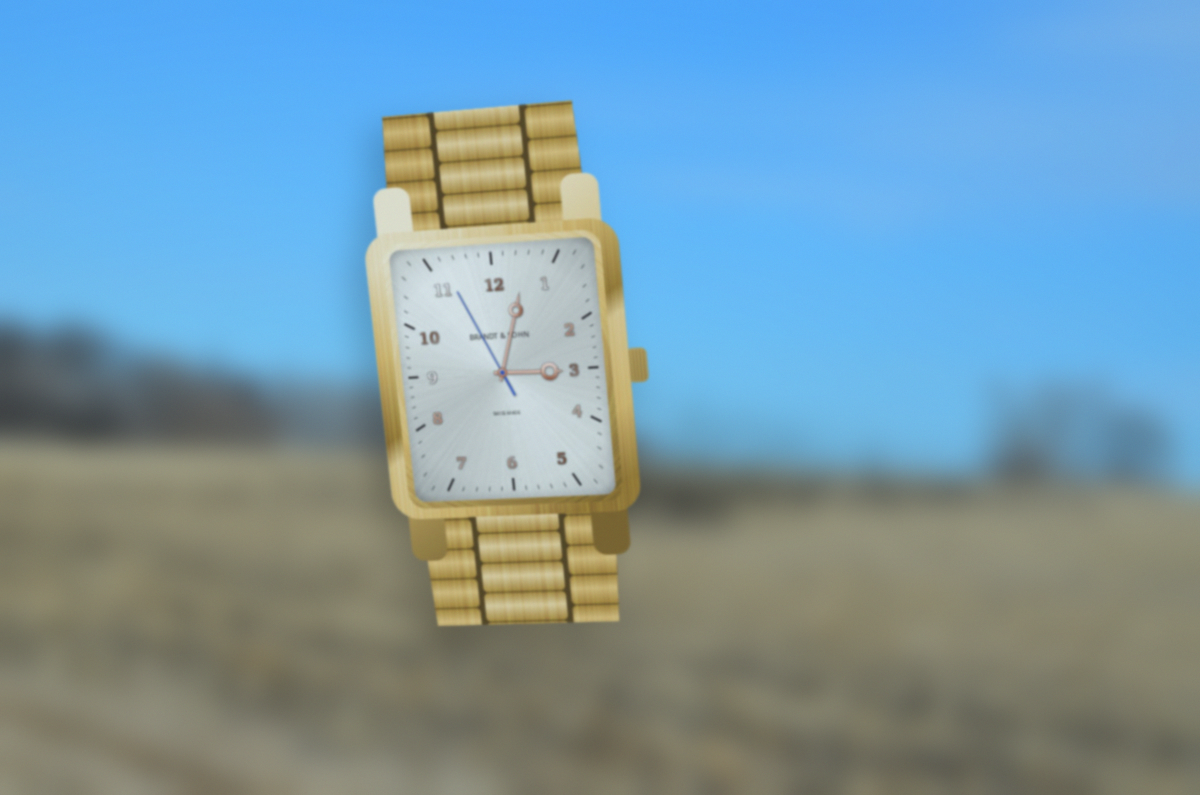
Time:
3h02m56s
